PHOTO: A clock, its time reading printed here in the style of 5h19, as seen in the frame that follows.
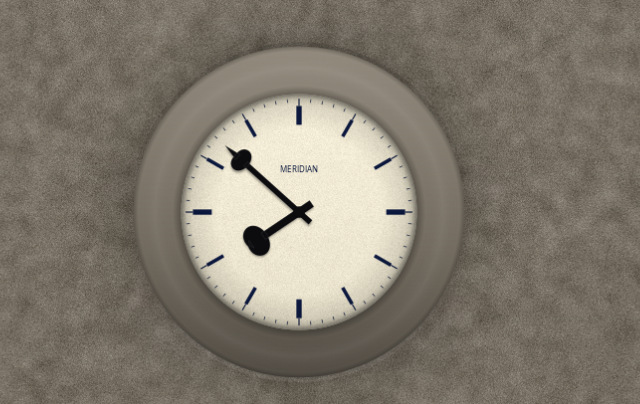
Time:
7h52
